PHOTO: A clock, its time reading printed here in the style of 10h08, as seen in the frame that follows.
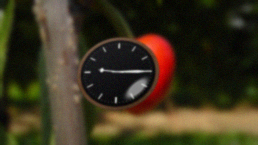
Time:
9h15
